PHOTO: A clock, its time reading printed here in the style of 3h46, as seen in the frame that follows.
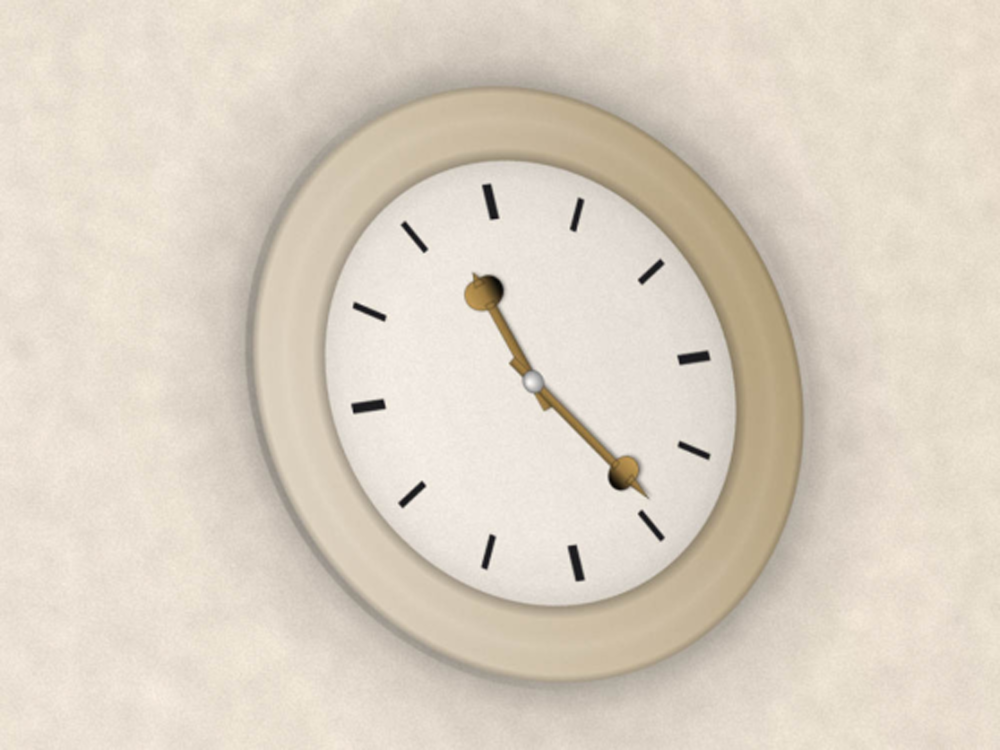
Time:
11h24
